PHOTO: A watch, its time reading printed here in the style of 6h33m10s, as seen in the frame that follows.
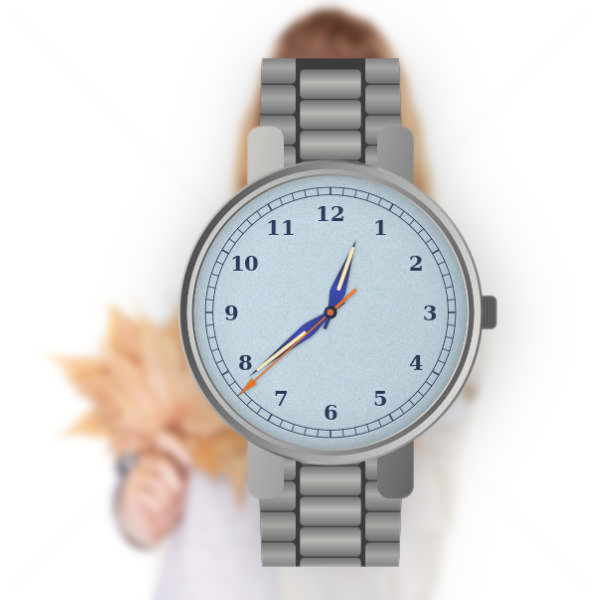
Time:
12h38m38s
